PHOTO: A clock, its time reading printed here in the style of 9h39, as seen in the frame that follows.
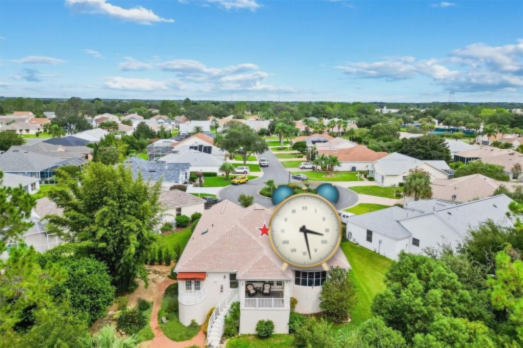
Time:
3h28
